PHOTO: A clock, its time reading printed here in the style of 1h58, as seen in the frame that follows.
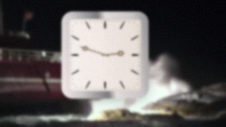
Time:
2h48
